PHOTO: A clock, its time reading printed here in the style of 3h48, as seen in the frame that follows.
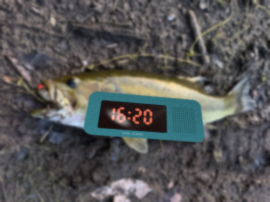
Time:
16h20
